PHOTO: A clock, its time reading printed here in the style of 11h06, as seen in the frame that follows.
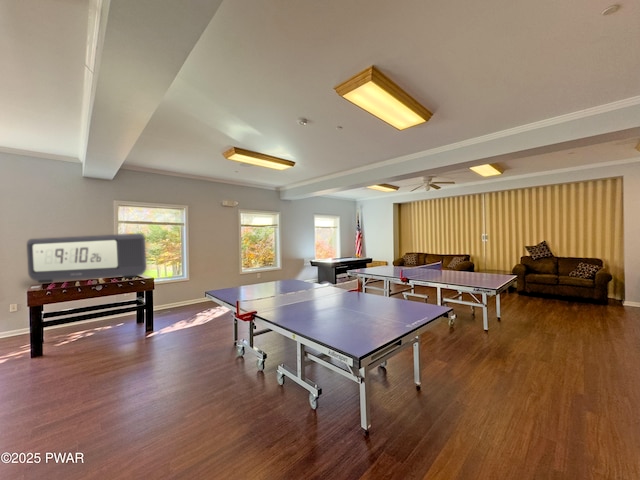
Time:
9h10
